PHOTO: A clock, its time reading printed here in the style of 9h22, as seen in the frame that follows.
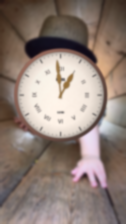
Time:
12h59
